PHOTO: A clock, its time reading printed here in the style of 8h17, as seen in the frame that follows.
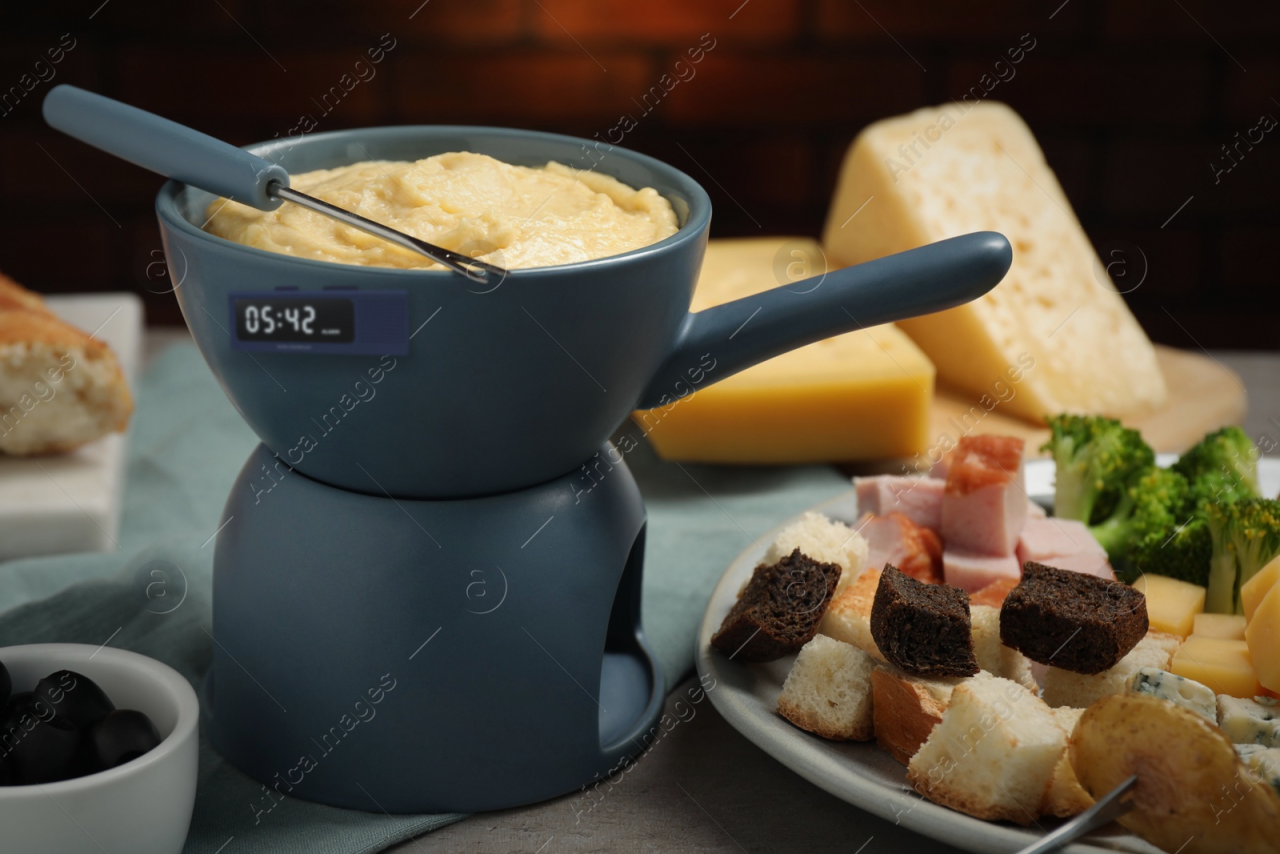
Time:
5h42
